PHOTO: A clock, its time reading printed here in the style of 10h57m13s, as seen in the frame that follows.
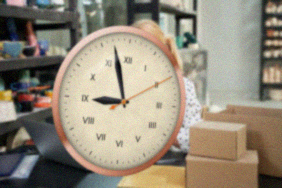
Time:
8h57m10s
